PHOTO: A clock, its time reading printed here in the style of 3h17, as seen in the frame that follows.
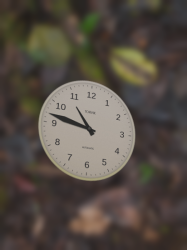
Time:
10h47
